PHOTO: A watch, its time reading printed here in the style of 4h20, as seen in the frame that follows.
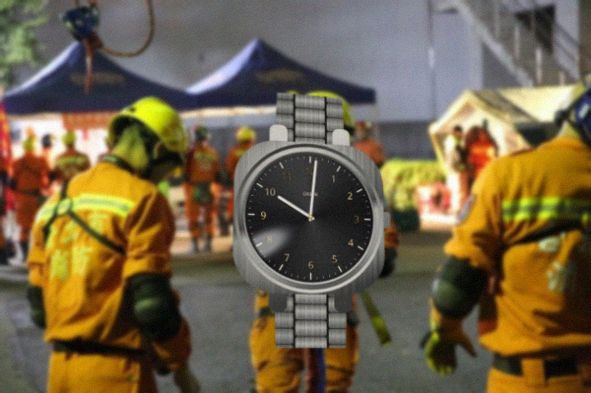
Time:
10h01
